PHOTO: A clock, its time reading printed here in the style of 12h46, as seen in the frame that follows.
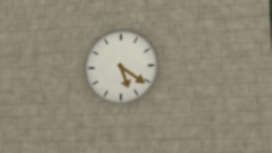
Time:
5h21
